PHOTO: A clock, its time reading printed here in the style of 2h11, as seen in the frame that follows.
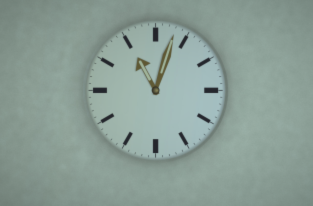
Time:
11h03
